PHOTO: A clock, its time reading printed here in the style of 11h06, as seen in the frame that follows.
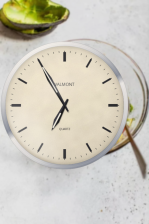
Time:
6h55
